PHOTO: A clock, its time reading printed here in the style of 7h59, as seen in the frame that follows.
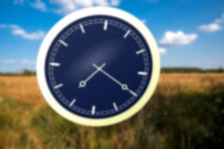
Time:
7h20
